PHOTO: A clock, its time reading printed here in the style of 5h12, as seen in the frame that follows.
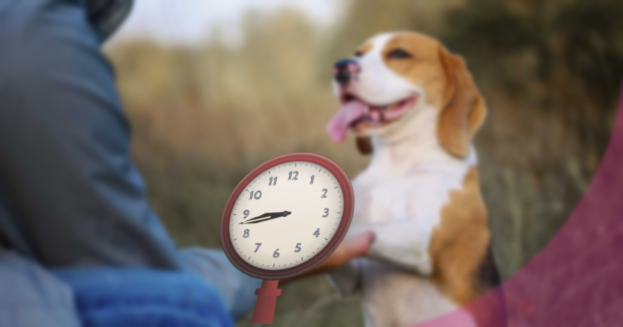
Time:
8h43
